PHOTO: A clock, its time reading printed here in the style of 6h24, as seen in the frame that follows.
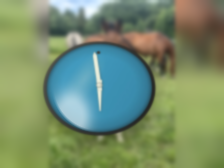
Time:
5h59
